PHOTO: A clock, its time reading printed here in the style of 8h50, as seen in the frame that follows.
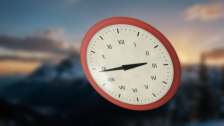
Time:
2h44
